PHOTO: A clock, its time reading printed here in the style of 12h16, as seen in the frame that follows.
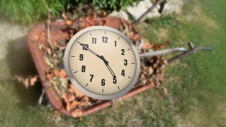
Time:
4h50
